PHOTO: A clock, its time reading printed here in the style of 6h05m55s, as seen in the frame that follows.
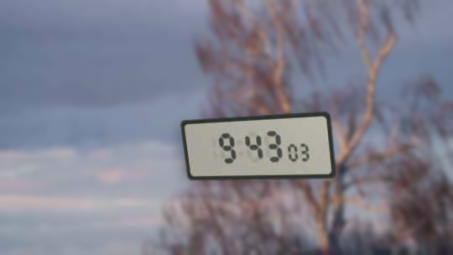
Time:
9h43m03s
